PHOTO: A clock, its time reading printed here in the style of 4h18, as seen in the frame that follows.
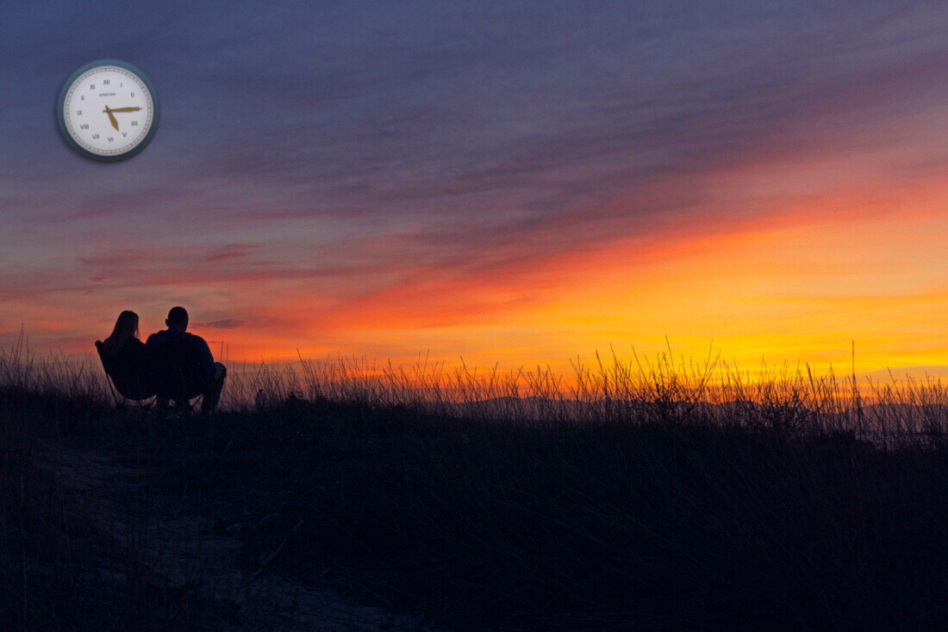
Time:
5h15
